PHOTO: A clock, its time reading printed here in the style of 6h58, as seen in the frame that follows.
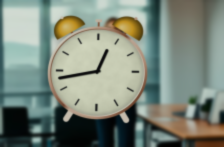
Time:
12h43
